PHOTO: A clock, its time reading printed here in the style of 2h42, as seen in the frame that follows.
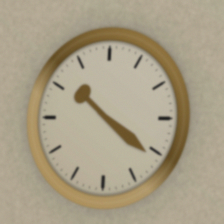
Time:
10h21
